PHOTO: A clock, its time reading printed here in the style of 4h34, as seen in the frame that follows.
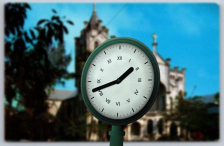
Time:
1h42
